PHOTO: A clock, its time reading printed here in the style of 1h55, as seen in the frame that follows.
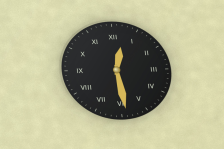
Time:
12h29
